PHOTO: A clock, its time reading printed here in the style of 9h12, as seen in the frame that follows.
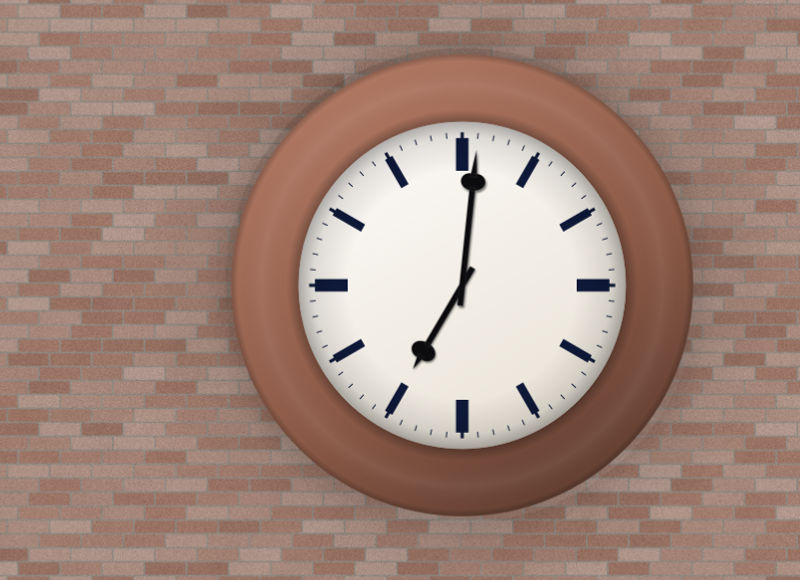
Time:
7h01
